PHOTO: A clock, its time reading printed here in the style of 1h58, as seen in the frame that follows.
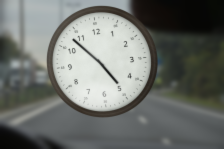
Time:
4h53
